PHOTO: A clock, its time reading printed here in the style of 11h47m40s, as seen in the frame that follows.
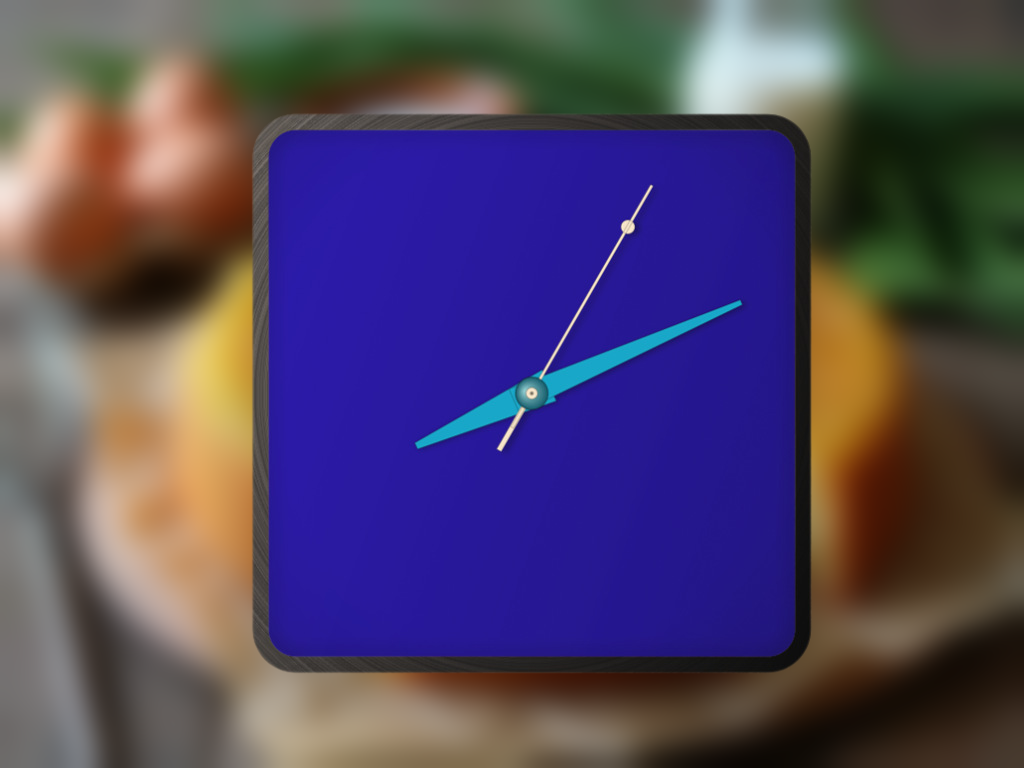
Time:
8h11m05s
